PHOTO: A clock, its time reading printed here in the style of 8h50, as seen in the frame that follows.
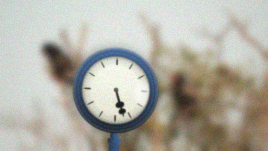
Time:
5h27
